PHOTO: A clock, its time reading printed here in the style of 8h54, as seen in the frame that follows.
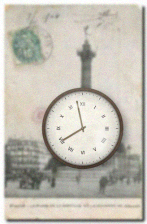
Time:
7h58
